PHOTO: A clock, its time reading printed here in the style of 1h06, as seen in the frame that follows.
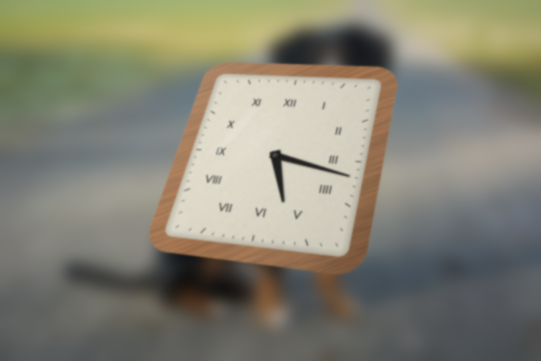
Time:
5h17
